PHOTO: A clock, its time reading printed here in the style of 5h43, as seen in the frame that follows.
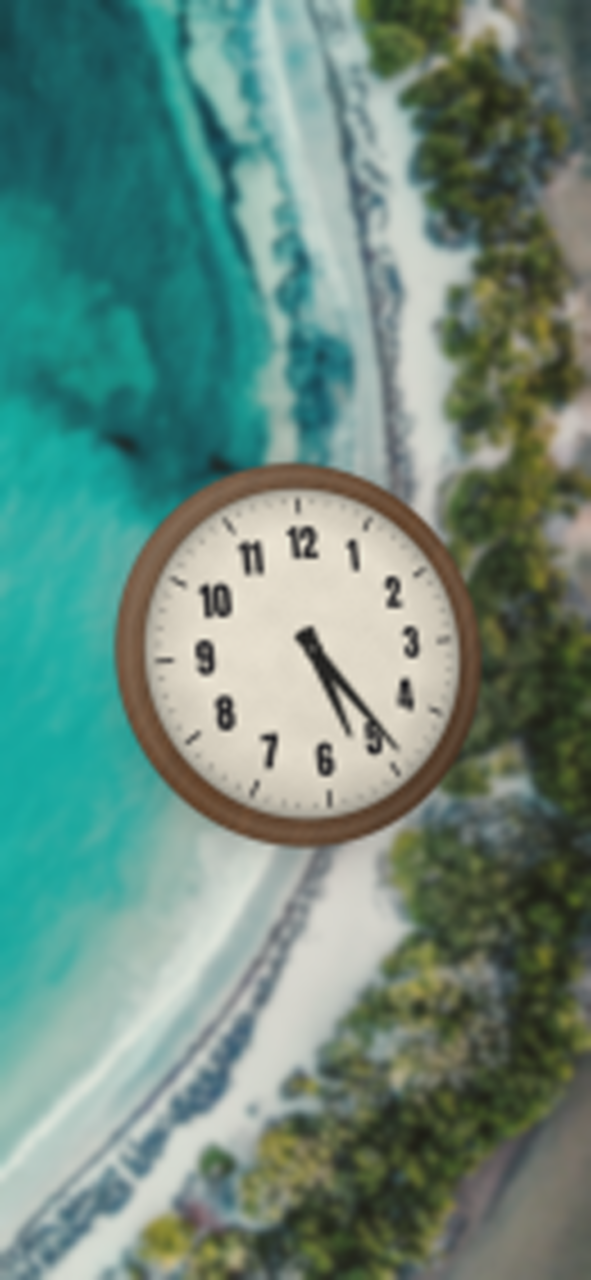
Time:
5h24
